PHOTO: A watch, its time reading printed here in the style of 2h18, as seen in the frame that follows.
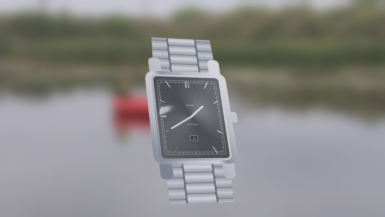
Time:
1h40
